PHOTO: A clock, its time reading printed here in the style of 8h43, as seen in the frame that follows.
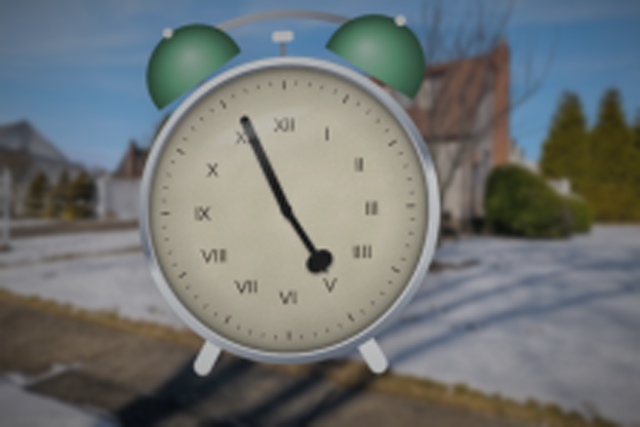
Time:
4h56
